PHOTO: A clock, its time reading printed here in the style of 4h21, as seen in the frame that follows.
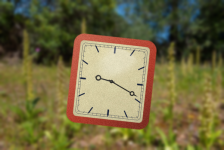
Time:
9h19
